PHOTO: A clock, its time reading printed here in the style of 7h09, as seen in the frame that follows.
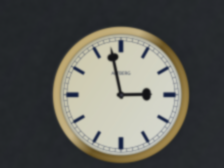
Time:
2h58
